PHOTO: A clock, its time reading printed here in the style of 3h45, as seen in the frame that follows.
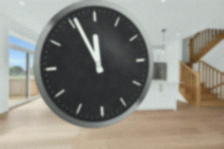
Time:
11h56
